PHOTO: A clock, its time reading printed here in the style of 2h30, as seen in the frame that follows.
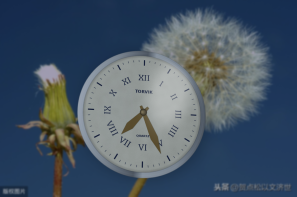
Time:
7h26
